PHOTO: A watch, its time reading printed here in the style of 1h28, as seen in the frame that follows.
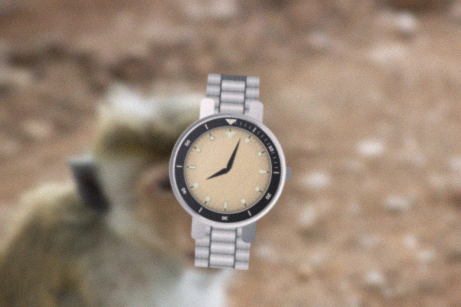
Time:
8h03
